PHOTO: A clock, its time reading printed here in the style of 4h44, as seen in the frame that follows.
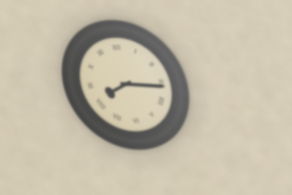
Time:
8h16
